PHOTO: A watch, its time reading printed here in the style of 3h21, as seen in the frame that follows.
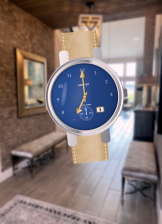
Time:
7h00
